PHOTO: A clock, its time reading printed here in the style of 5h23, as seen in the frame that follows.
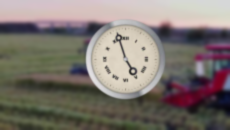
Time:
4h57
